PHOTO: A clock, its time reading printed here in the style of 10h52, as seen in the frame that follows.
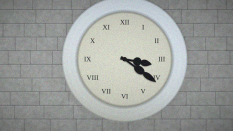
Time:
3h21
